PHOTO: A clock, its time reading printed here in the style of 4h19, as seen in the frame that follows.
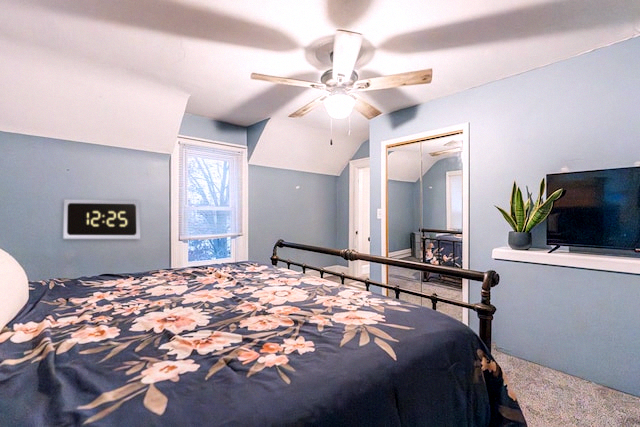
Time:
12h25
